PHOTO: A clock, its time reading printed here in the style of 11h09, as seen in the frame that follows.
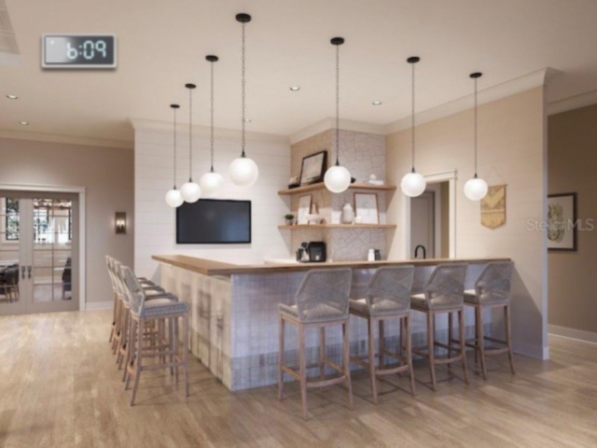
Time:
6h09
